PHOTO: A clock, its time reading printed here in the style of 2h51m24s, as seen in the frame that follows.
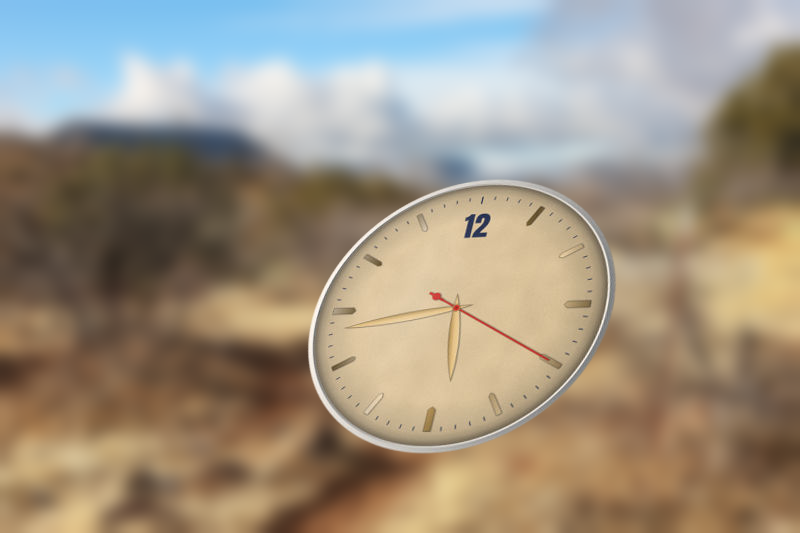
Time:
5h43m20s
